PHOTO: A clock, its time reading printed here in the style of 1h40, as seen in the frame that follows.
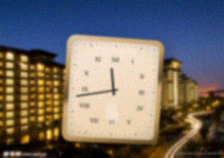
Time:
11h43
